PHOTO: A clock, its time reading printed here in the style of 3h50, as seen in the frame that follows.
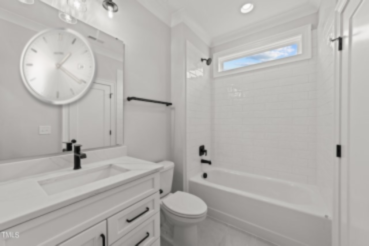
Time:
1h21
